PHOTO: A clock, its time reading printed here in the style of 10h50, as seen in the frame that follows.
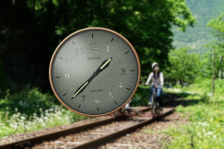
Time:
1h38
